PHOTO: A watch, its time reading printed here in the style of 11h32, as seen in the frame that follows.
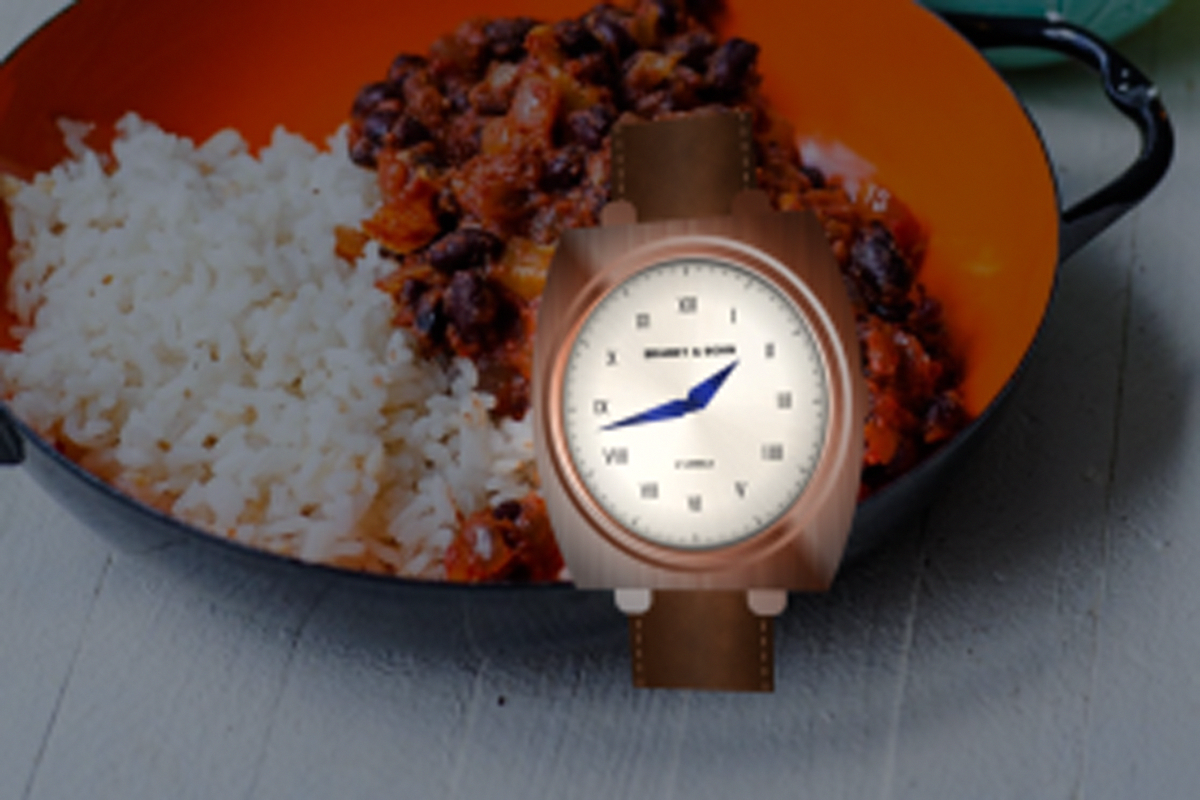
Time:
1h43
